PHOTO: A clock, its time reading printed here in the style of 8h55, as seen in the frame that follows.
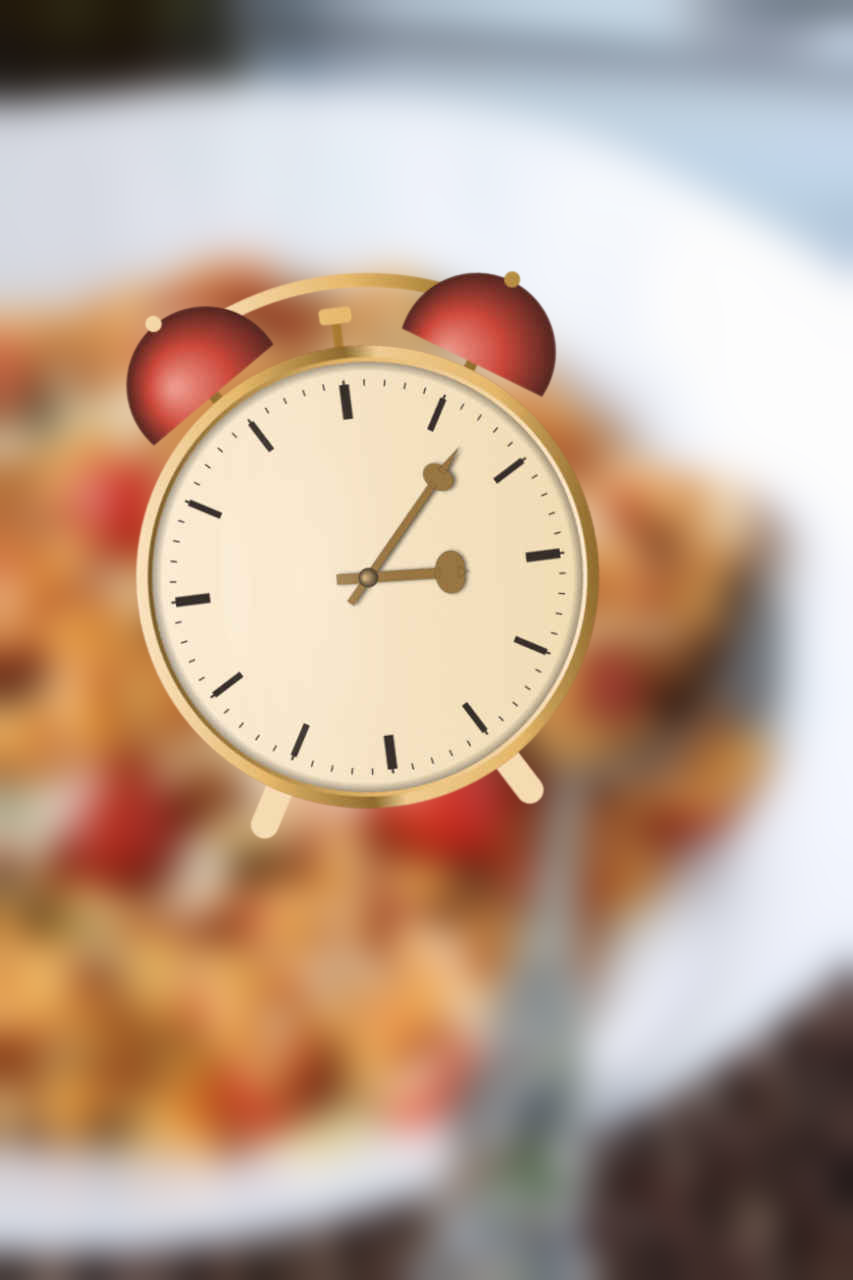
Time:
3h07
